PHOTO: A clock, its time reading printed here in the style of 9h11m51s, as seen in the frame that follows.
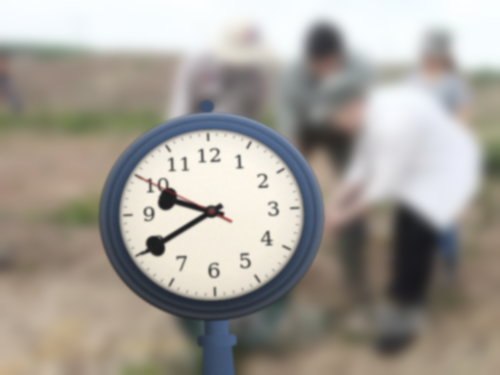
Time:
9h39m50s
